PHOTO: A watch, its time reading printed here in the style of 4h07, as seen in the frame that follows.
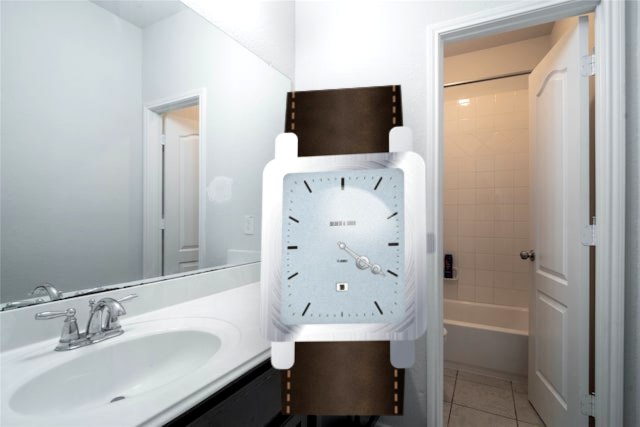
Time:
4h21
